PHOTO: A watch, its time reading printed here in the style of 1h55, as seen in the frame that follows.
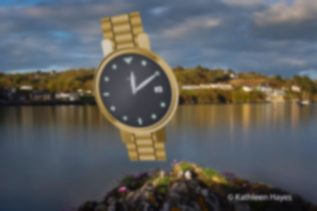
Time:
12h10
